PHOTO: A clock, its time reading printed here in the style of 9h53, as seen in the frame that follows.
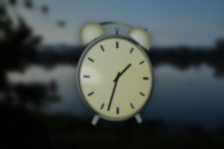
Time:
1h33
